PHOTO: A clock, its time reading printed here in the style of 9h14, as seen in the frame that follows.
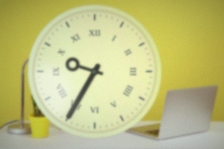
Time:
9h35
